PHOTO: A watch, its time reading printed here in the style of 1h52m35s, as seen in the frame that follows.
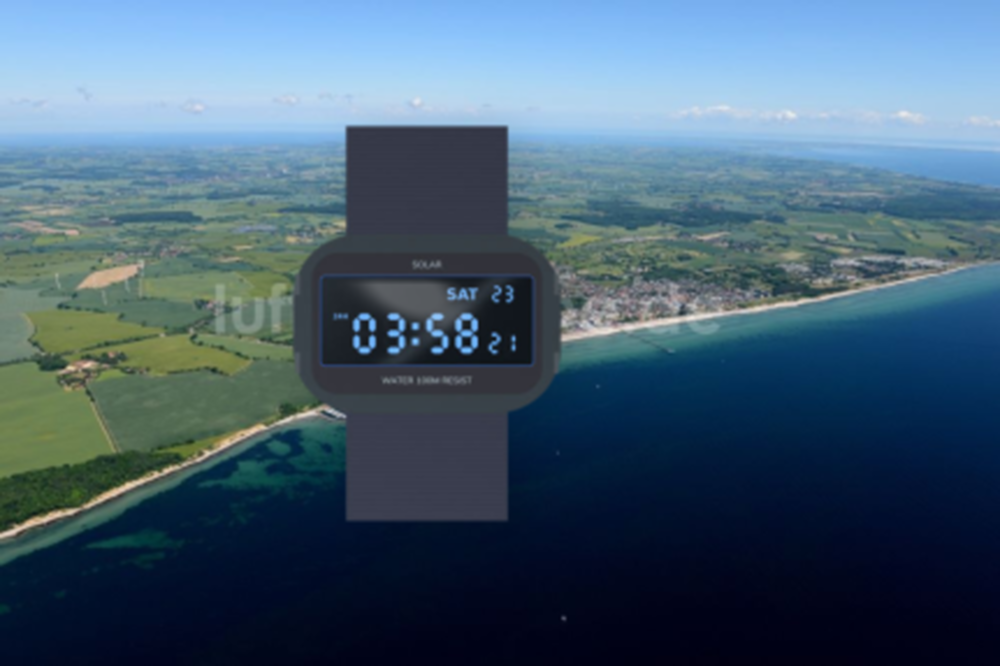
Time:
3h58m21s
